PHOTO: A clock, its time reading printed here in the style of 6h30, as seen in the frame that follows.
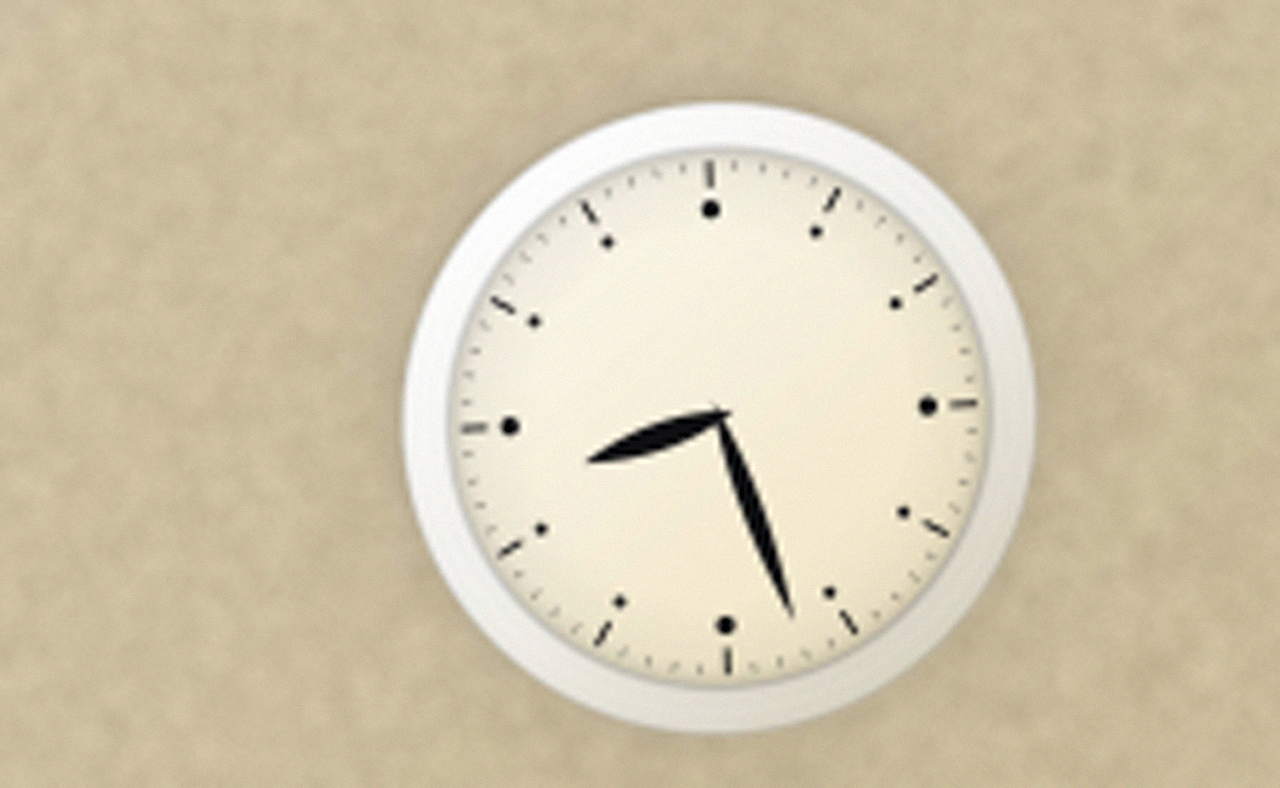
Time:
8h27
